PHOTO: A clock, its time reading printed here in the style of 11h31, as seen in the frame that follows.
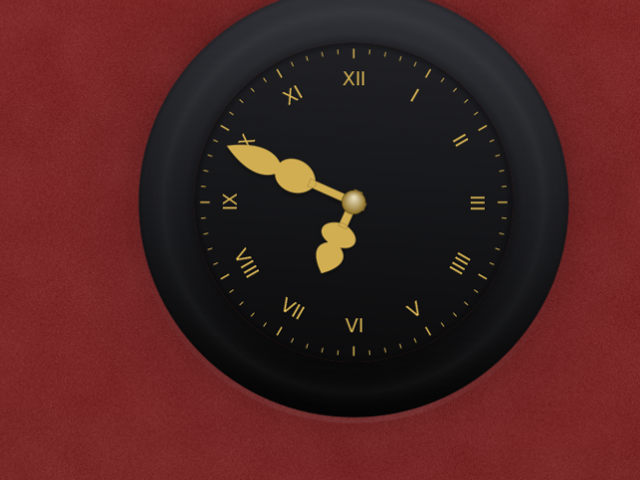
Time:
6h49
